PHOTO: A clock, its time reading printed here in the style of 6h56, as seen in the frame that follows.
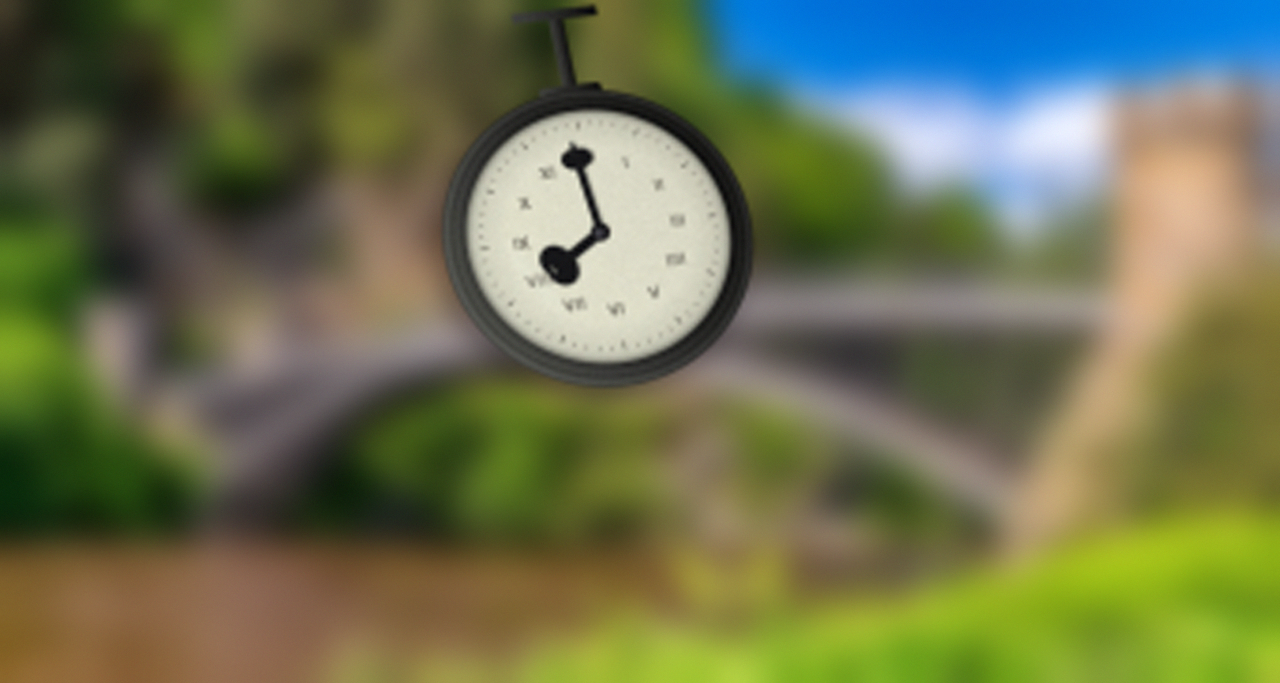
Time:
7h59
